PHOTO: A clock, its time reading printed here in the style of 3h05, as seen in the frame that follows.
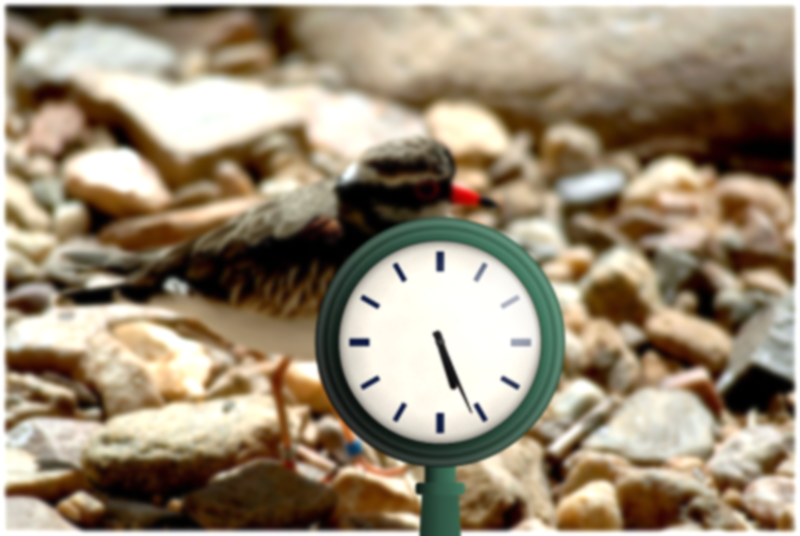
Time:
5h26
